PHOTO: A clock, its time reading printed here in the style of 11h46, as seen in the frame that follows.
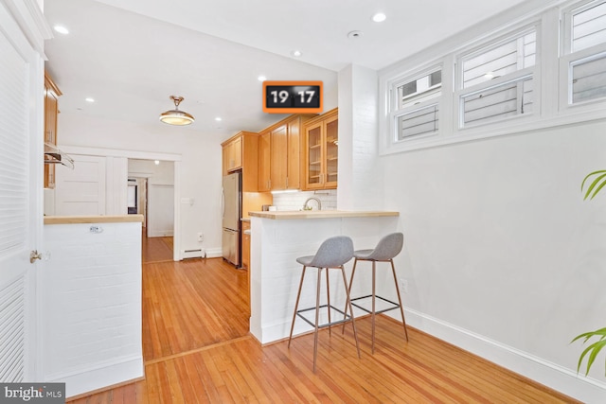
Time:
19h17
